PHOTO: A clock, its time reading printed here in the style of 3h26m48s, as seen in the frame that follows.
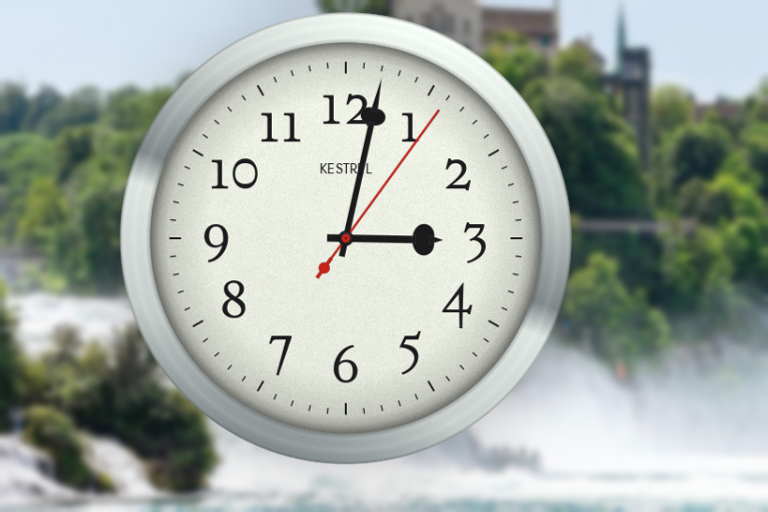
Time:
3h02m06s
